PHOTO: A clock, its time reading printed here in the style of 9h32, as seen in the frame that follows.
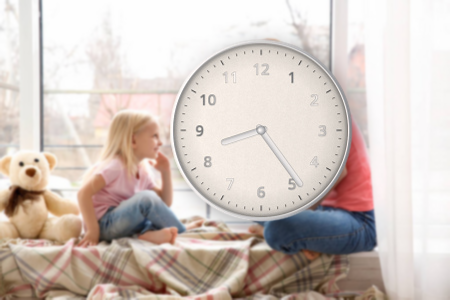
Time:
8h24
